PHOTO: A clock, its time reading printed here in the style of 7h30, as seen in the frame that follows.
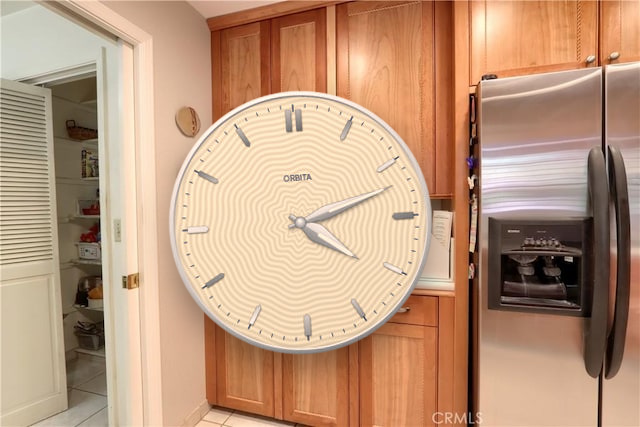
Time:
4h12
